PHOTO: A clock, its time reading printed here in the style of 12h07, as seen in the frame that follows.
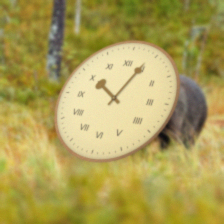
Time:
10h04
